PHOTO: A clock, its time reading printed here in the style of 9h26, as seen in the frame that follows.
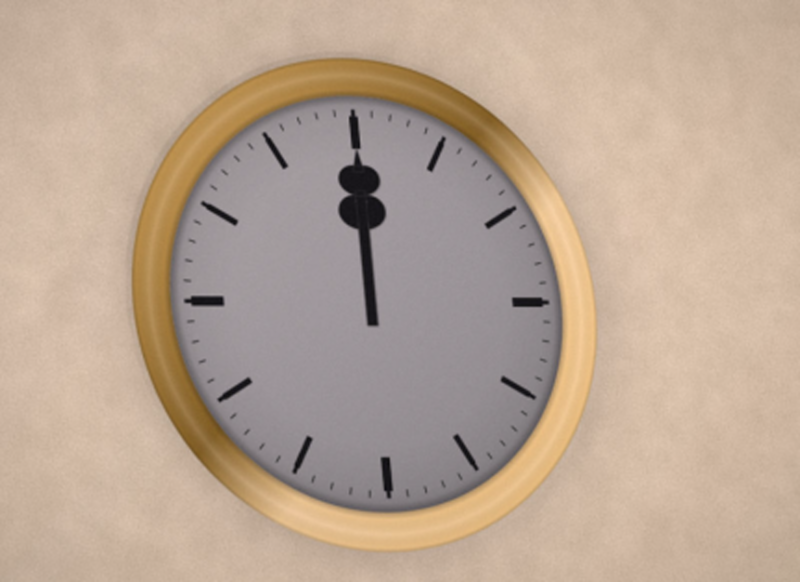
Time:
12h00
